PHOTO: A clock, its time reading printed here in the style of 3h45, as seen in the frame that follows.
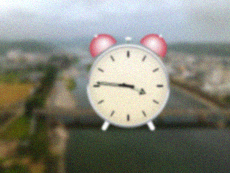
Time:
3h46
